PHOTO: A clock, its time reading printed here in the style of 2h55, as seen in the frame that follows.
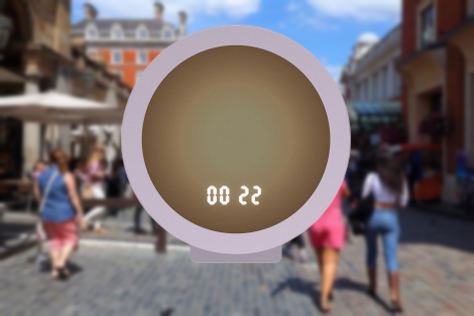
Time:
0h22
